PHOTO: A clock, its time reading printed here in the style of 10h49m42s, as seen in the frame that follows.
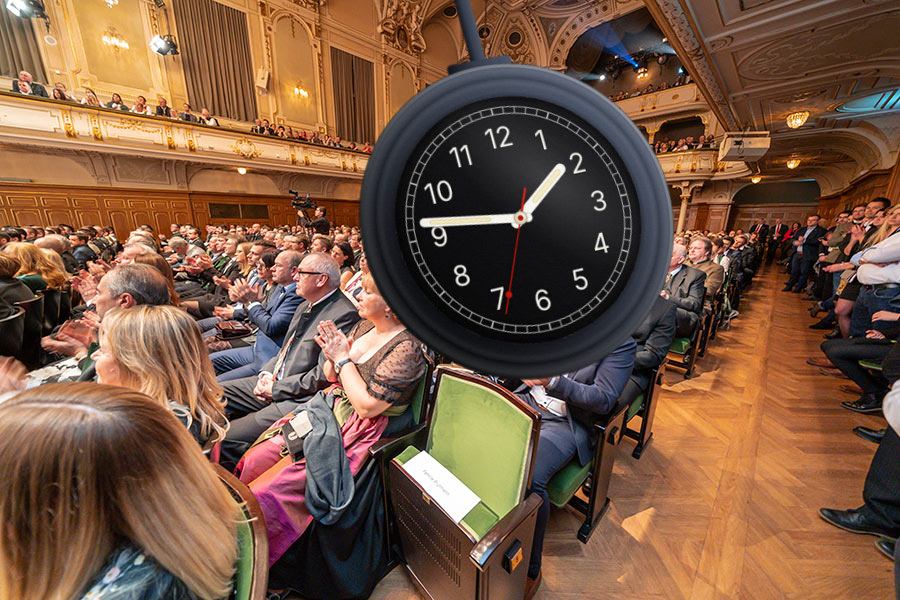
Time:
1h46m34s
